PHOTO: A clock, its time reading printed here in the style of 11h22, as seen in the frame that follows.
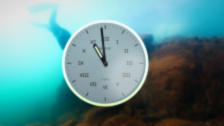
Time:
10h59
